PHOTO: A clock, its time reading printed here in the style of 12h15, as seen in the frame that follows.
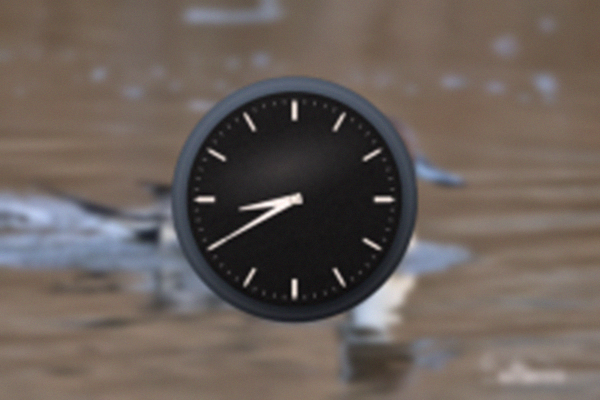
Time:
8h40
